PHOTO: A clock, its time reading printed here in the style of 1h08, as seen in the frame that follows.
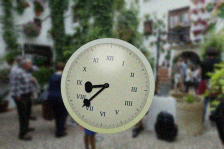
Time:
8h37
